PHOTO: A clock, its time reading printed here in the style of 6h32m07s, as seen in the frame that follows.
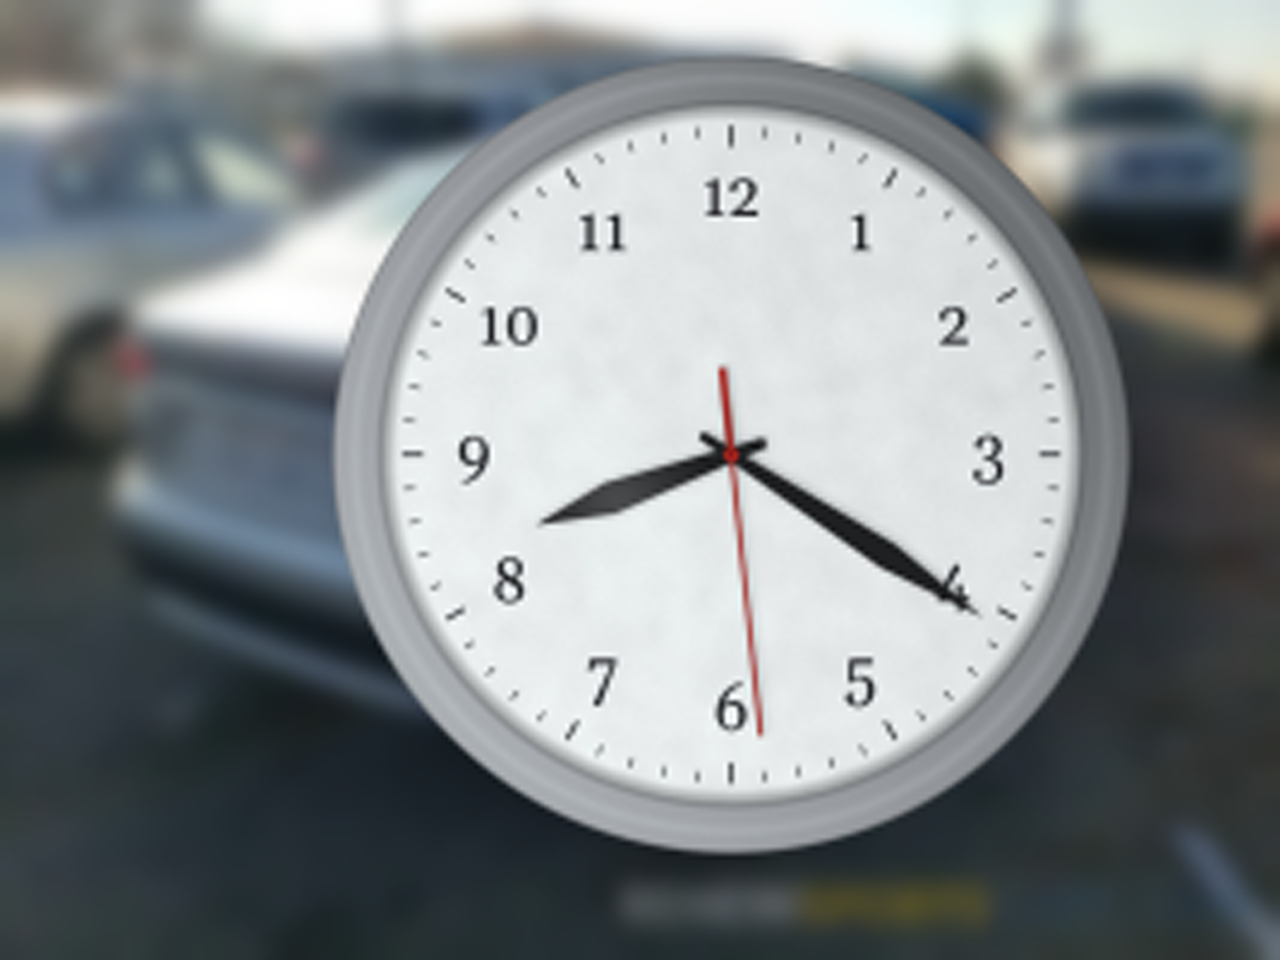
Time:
8h20m29s
